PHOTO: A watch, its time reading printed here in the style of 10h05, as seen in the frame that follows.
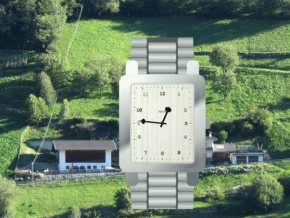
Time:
12h46
